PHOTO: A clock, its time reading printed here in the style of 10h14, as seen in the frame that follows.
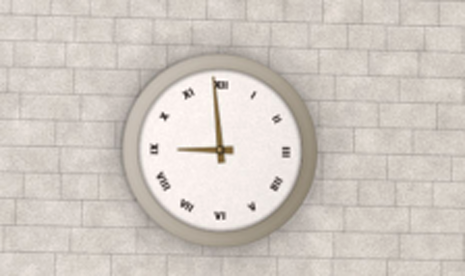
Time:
8h59
